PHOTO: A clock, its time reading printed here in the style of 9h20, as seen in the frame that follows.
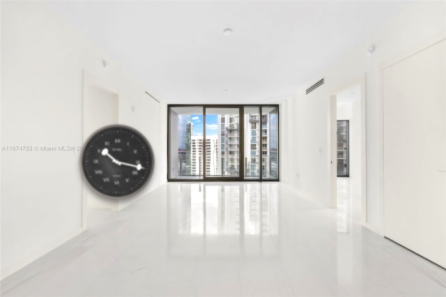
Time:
10h17
